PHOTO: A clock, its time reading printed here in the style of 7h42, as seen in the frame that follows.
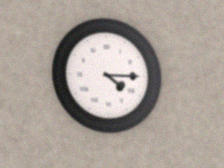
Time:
4h15
